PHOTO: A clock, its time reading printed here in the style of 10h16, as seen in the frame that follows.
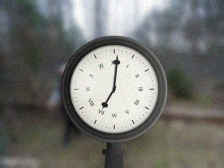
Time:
7h01
